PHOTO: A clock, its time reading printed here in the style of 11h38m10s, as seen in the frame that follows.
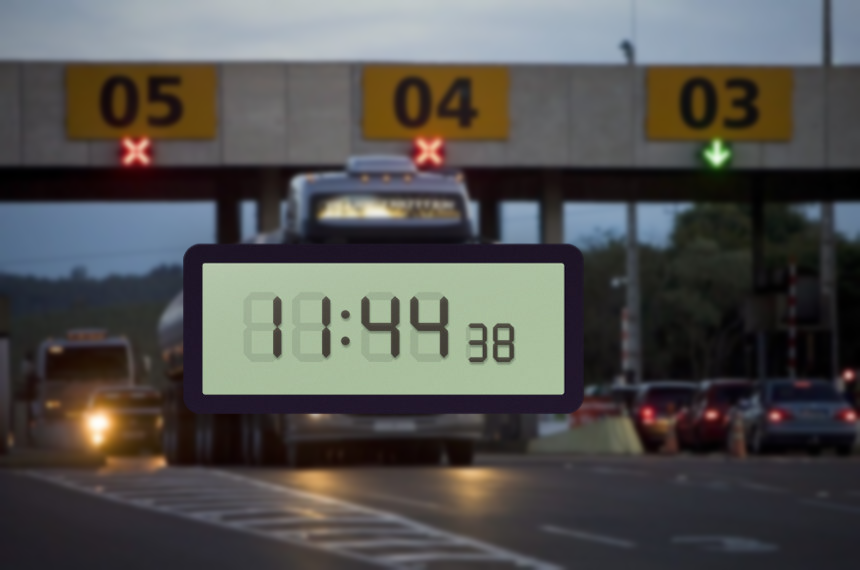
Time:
11h44m38s
